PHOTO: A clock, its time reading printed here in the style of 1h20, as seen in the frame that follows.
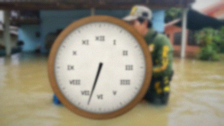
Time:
6h33
